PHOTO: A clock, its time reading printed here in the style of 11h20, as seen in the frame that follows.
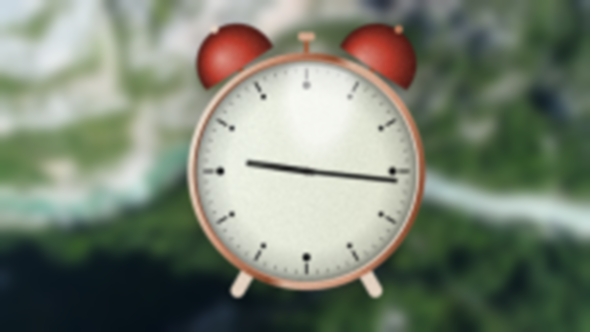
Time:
9h16
